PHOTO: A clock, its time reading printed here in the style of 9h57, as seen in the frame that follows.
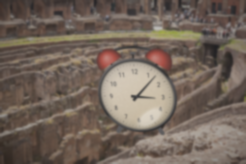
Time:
3h07
